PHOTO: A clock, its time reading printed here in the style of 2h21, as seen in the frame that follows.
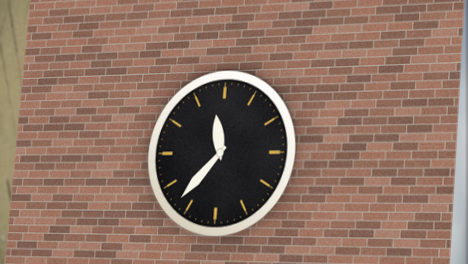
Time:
11h37
